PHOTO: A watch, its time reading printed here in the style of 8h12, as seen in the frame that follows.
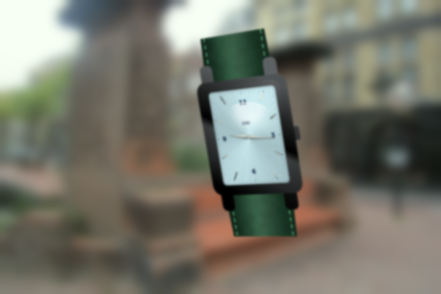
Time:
9h16
